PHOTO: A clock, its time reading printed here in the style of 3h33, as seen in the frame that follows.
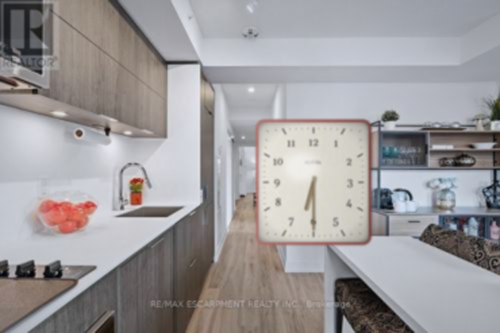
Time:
6h30
